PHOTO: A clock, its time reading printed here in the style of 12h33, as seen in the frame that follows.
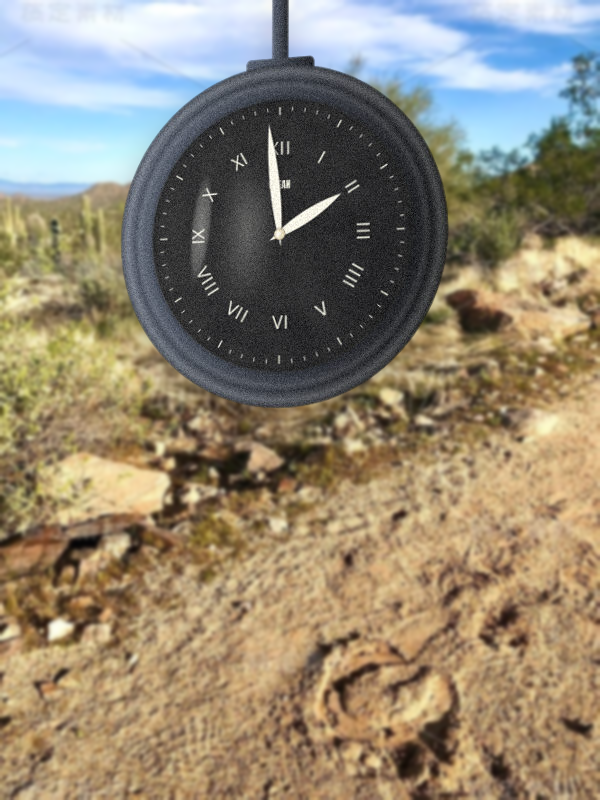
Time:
1h59
